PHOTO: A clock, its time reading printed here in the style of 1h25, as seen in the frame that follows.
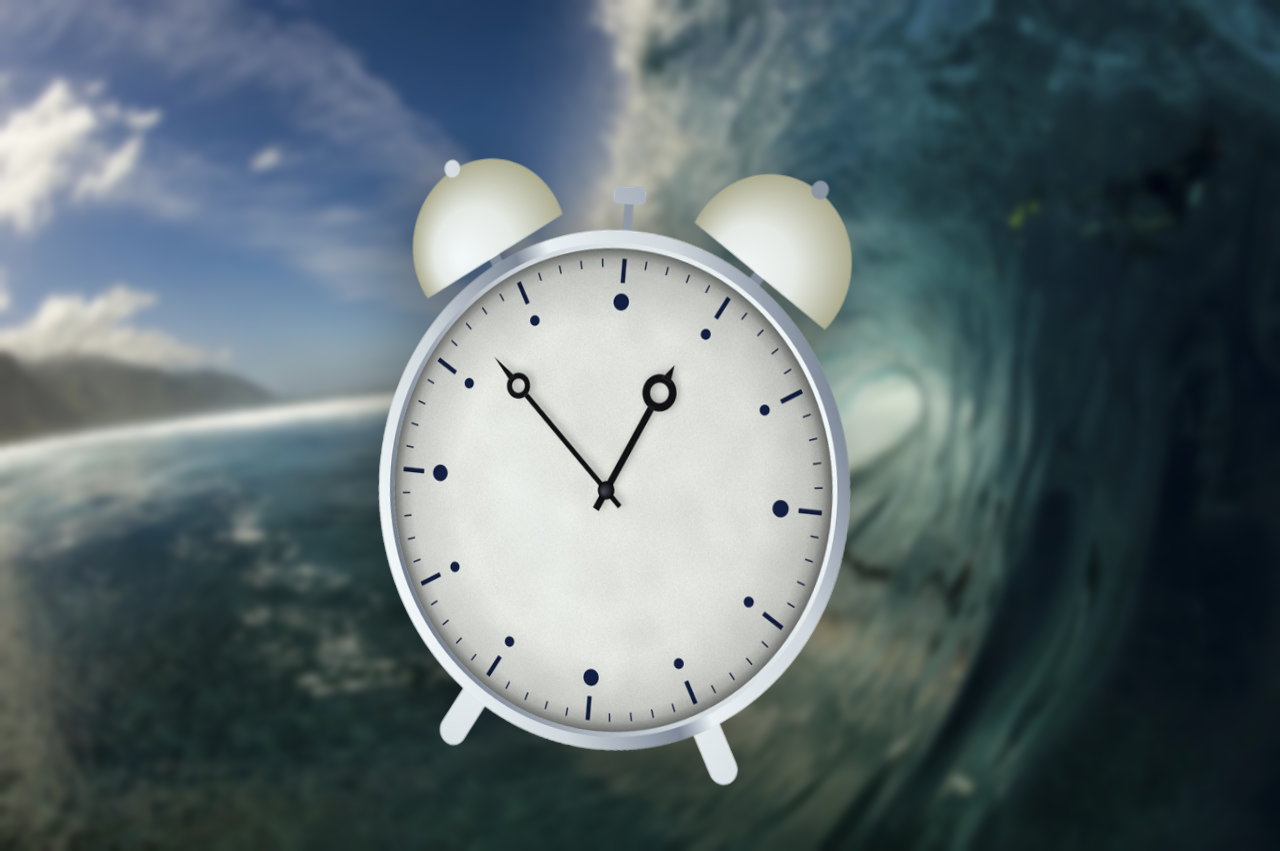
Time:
12h52
